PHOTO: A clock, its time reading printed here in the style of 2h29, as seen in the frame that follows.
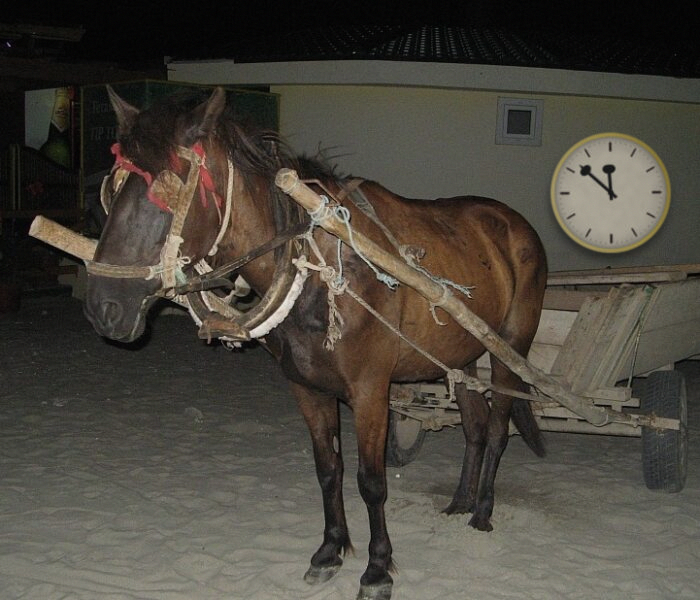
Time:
11h52
